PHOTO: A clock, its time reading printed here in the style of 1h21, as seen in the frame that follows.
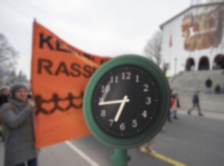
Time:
6h44
